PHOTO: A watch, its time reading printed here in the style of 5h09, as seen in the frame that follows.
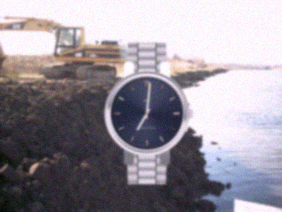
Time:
7h01
